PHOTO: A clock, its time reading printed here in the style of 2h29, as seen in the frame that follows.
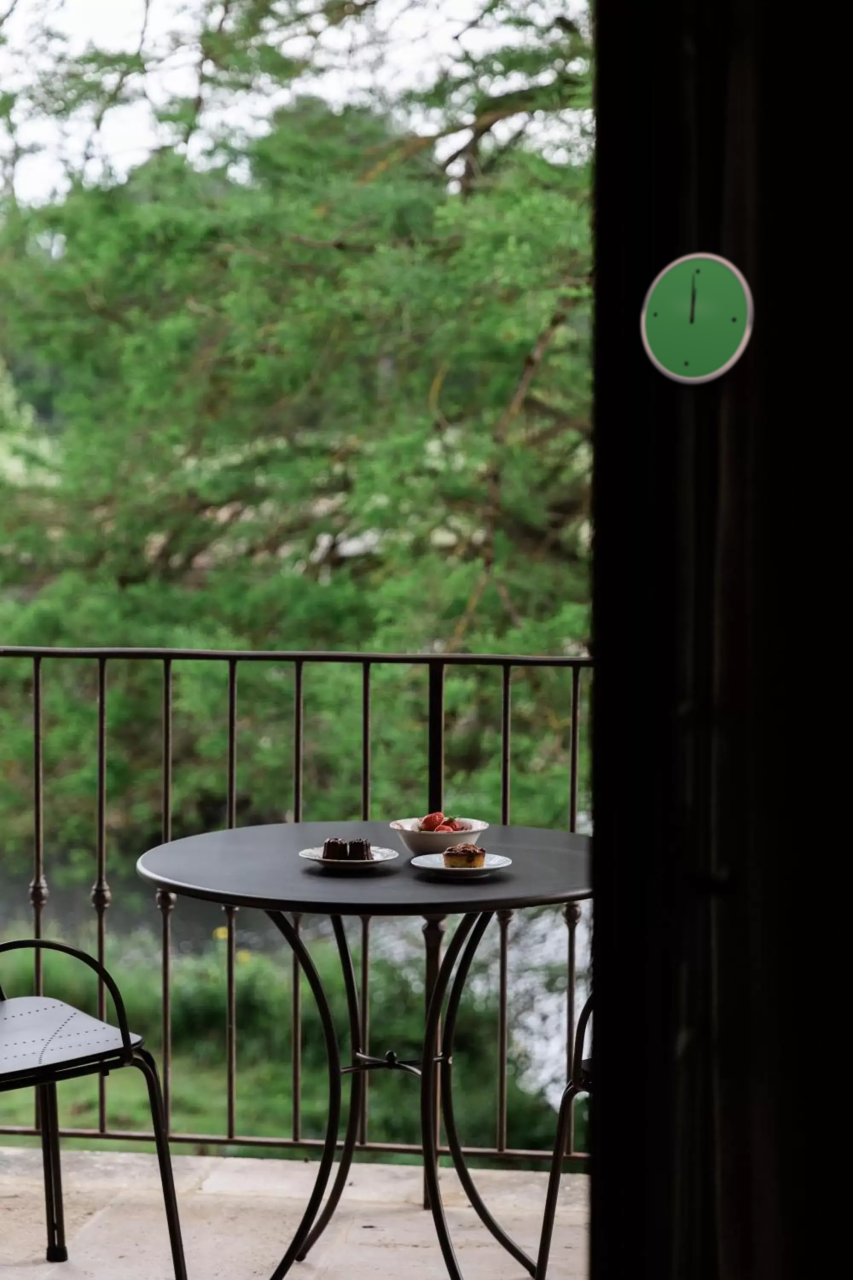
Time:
11h59
